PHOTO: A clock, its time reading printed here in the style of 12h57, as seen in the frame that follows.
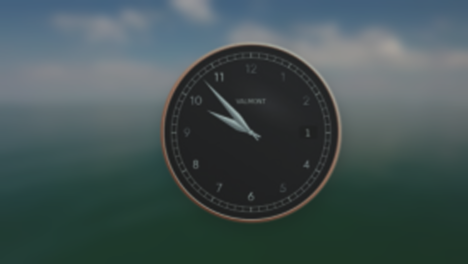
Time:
9h53
